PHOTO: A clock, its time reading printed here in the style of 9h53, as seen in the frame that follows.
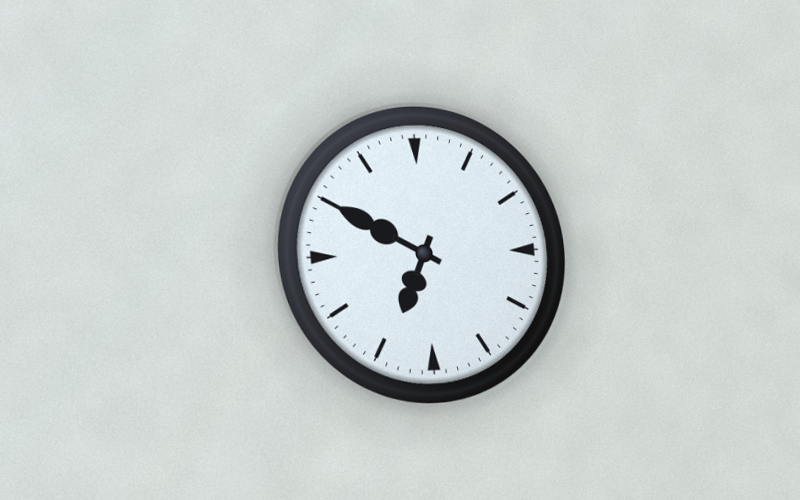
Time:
6h50
